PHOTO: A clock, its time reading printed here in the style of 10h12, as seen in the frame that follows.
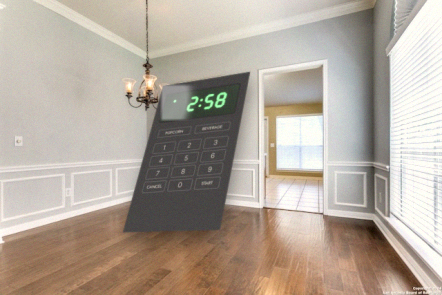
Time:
2h58
